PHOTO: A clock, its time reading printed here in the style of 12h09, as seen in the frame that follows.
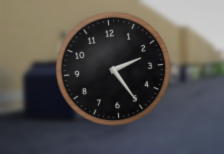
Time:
2h25
